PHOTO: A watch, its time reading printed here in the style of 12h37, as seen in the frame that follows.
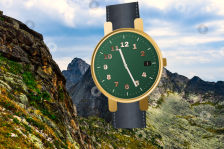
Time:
11h26
